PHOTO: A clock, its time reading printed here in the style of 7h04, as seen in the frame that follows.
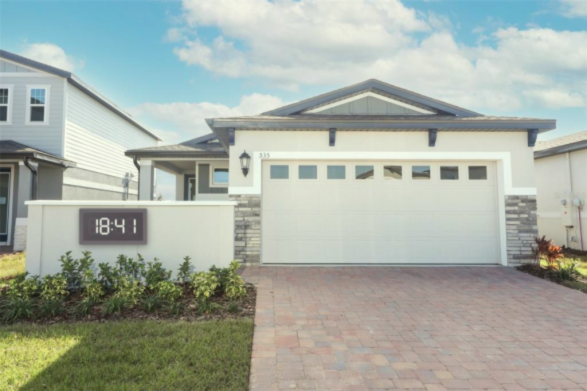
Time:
18h41
